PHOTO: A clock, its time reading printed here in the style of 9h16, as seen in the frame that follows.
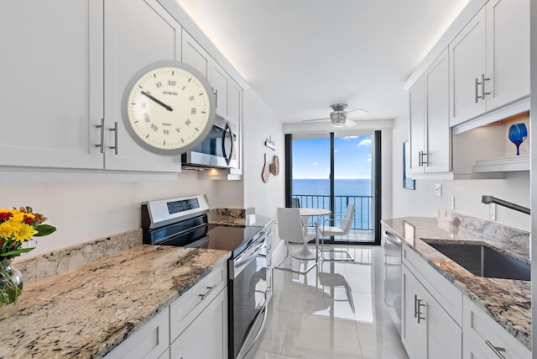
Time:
9h49
